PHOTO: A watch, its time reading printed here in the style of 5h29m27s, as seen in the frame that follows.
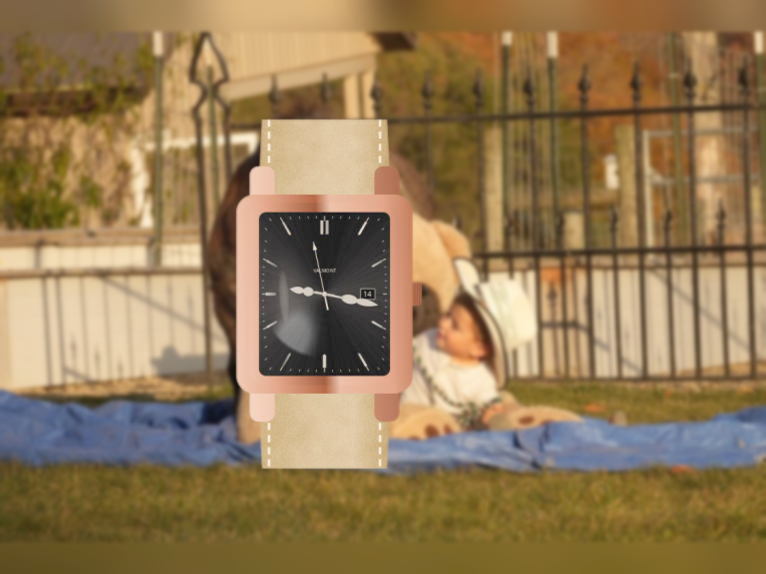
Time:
9h16m58s
